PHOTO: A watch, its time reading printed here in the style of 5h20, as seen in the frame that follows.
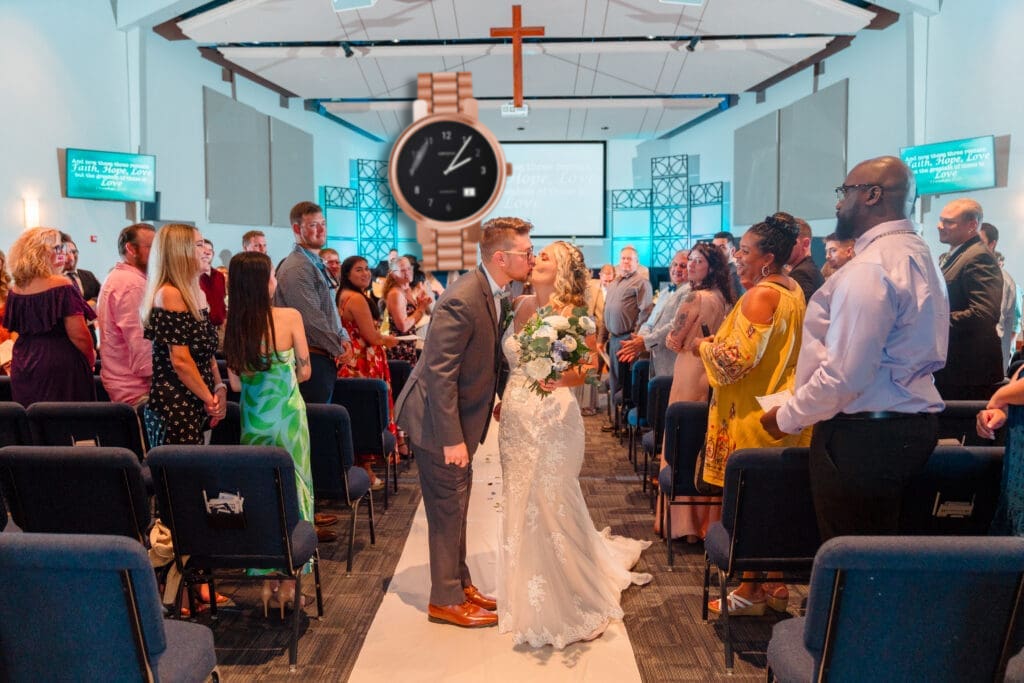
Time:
2h06
